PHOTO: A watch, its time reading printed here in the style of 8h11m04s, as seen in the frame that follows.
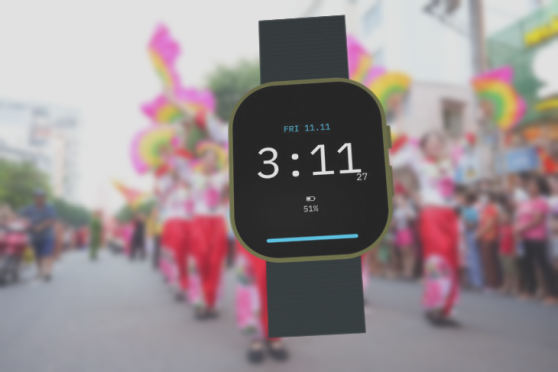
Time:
3h11m27s
